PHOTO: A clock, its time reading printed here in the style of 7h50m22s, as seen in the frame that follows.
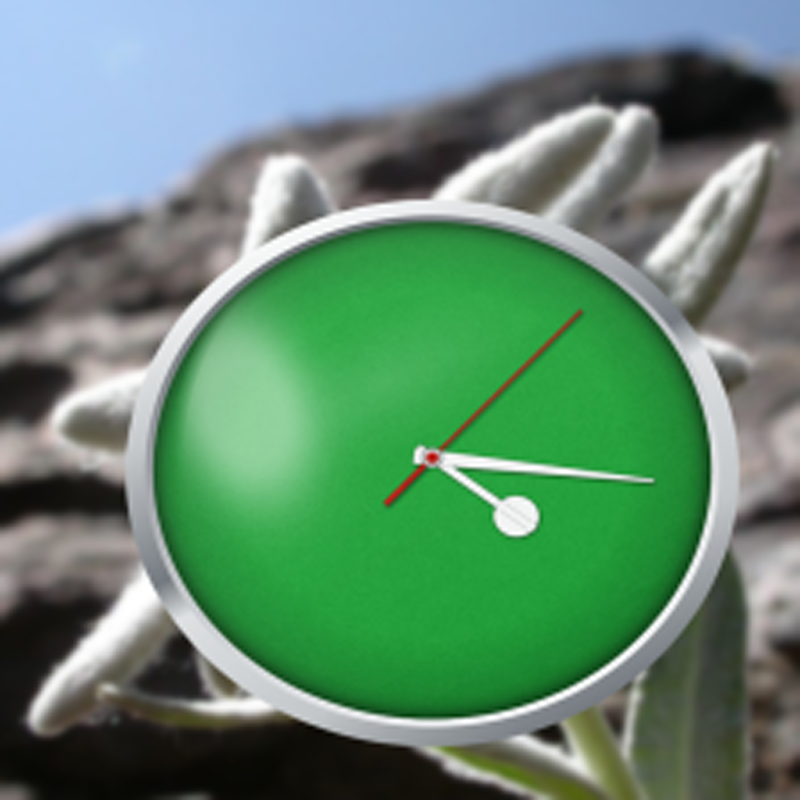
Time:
4h16m07s
